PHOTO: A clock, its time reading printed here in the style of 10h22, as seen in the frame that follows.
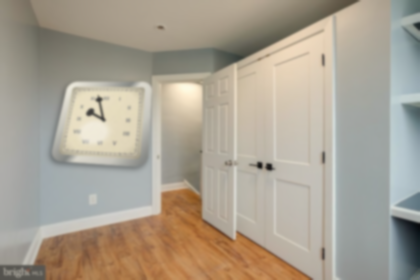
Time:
9h57
